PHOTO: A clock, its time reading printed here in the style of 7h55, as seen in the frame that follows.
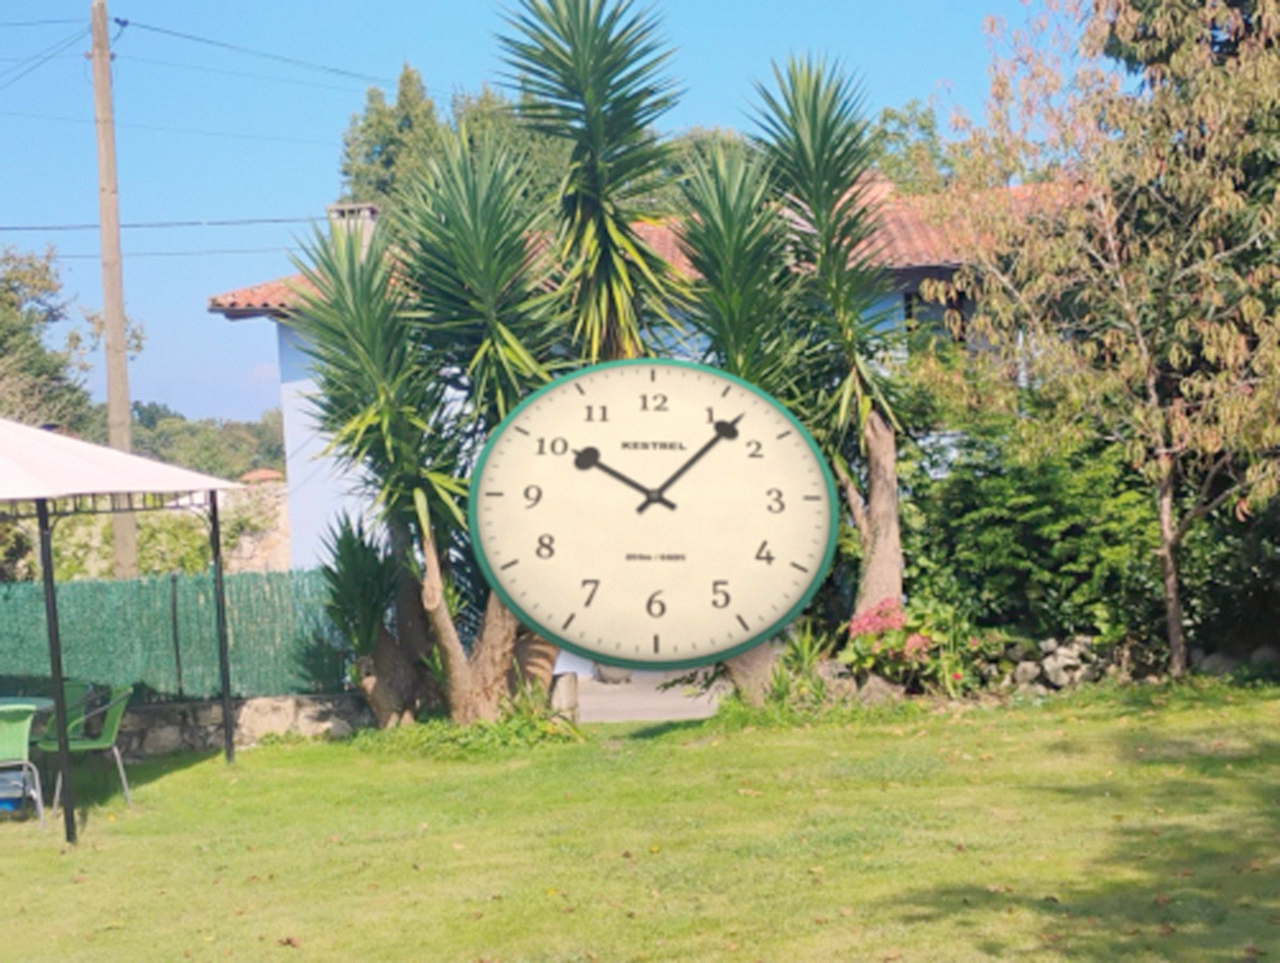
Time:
10h07
